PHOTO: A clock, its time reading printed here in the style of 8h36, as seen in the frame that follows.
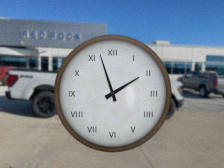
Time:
1h57
